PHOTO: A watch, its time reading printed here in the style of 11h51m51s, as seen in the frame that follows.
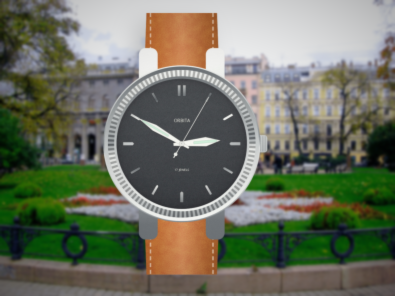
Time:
2h50m05s
